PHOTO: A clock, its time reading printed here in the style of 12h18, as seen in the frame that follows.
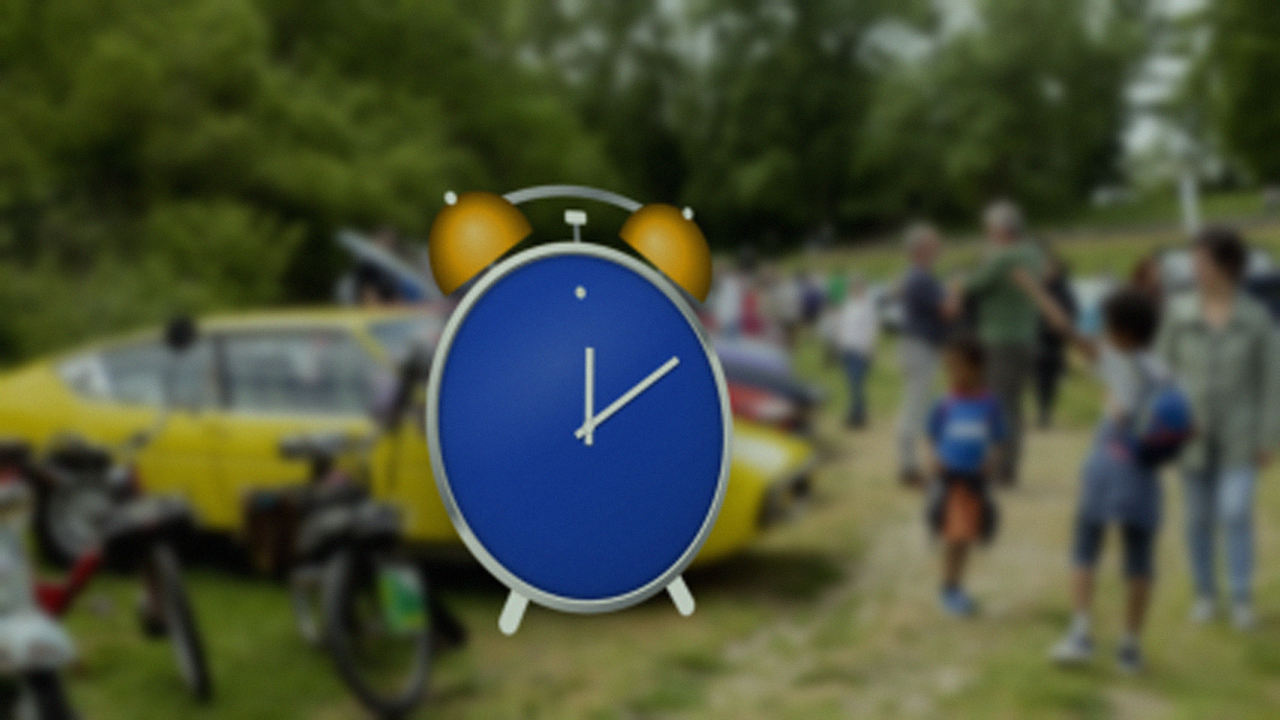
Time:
12h10
